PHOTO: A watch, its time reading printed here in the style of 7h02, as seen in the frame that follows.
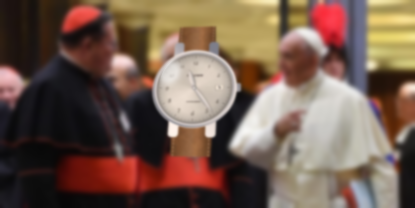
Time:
11h24
